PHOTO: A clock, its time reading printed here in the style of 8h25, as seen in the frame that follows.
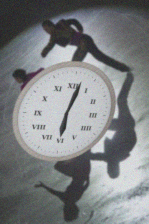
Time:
6h02
